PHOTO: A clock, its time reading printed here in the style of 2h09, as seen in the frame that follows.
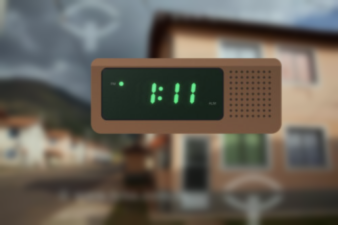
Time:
1h11
